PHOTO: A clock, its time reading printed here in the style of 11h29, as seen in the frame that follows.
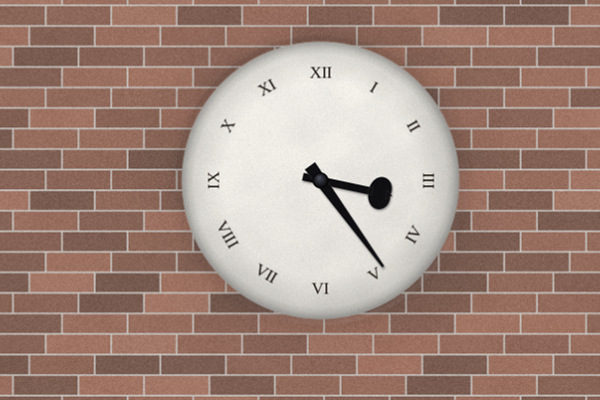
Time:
3h24
